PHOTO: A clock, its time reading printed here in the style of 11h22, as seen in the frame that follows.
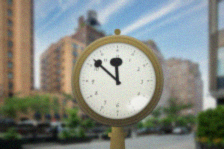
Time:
11h52
